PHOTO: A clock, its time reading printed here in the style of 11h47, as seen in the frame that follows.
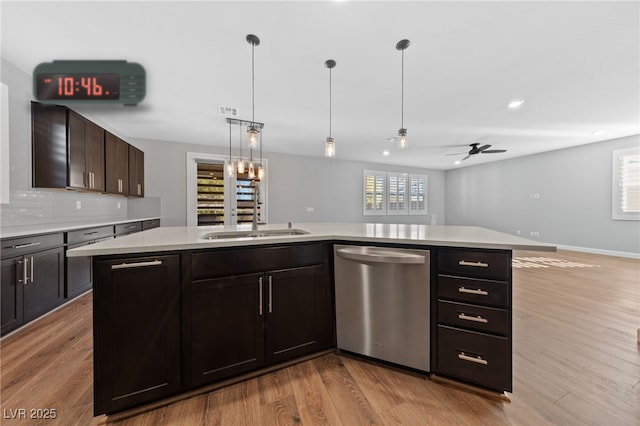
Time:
10h46
